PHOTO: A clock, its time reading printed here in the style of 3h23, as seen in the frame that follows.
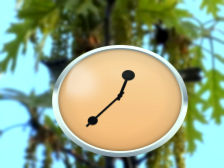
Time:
12h37
